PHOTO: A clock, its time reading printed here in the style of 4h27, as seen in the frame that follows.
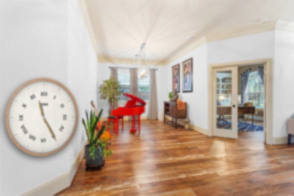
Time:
11h25
